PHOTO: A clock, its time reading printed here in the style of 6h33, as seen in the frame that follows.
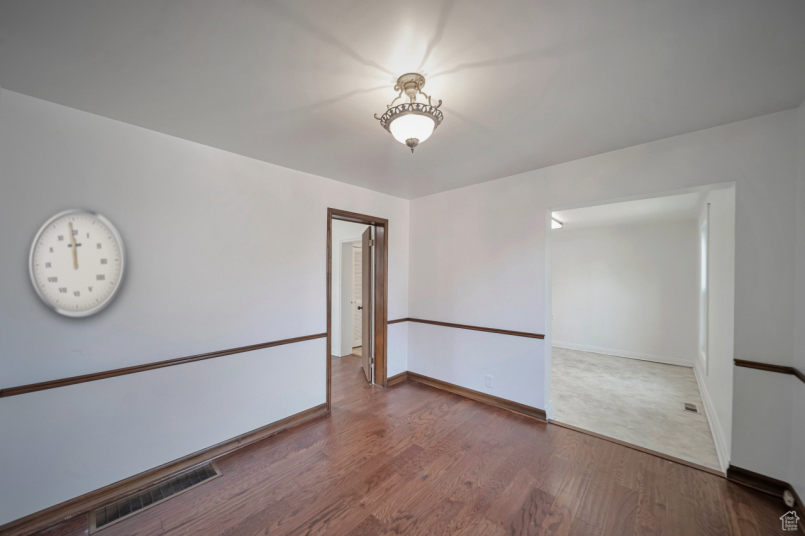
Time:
11h59
